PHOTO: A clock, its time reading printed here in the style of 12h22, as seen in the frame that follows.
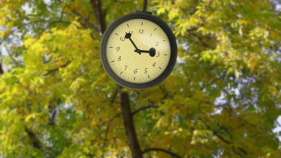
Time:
2h53
